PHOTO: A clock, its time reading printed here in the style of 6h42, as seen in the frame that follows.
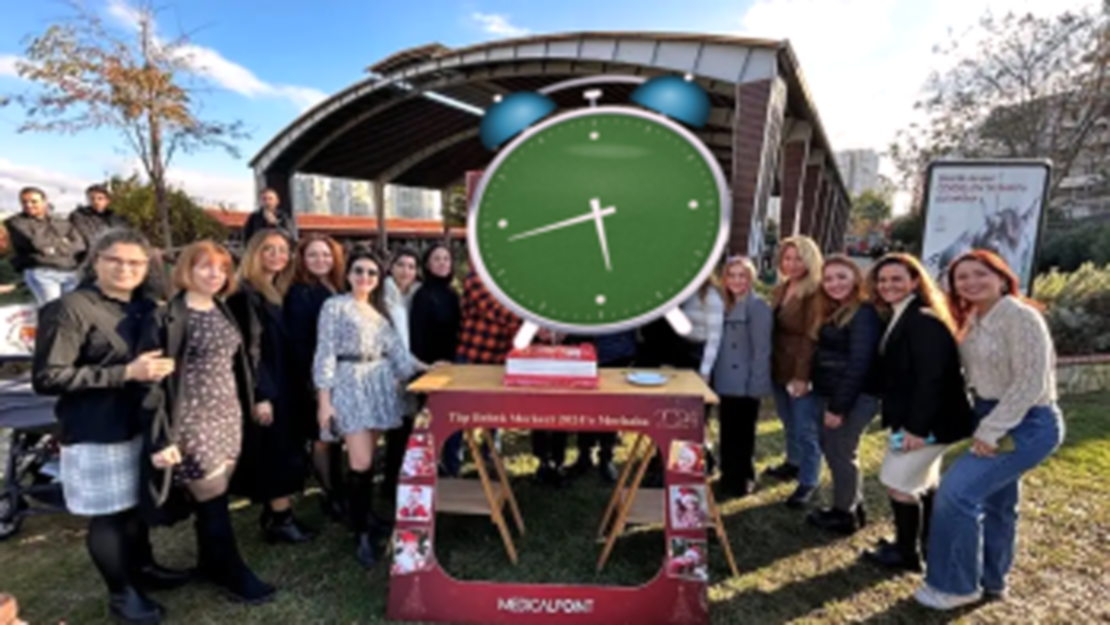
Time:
5h43
